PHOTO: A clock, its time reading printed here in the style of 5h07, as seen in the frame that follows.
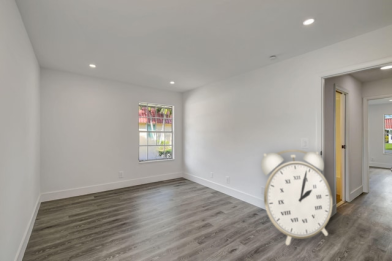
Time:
2h04
